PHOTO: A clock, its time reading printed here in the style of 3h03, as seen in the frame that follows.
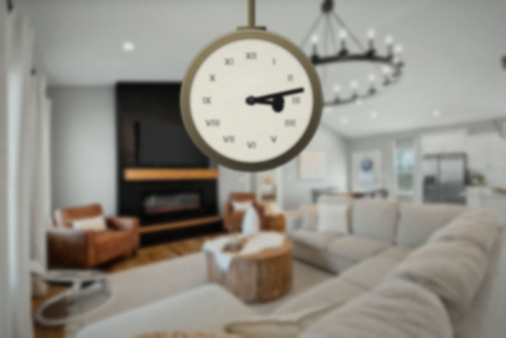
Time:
3h13
